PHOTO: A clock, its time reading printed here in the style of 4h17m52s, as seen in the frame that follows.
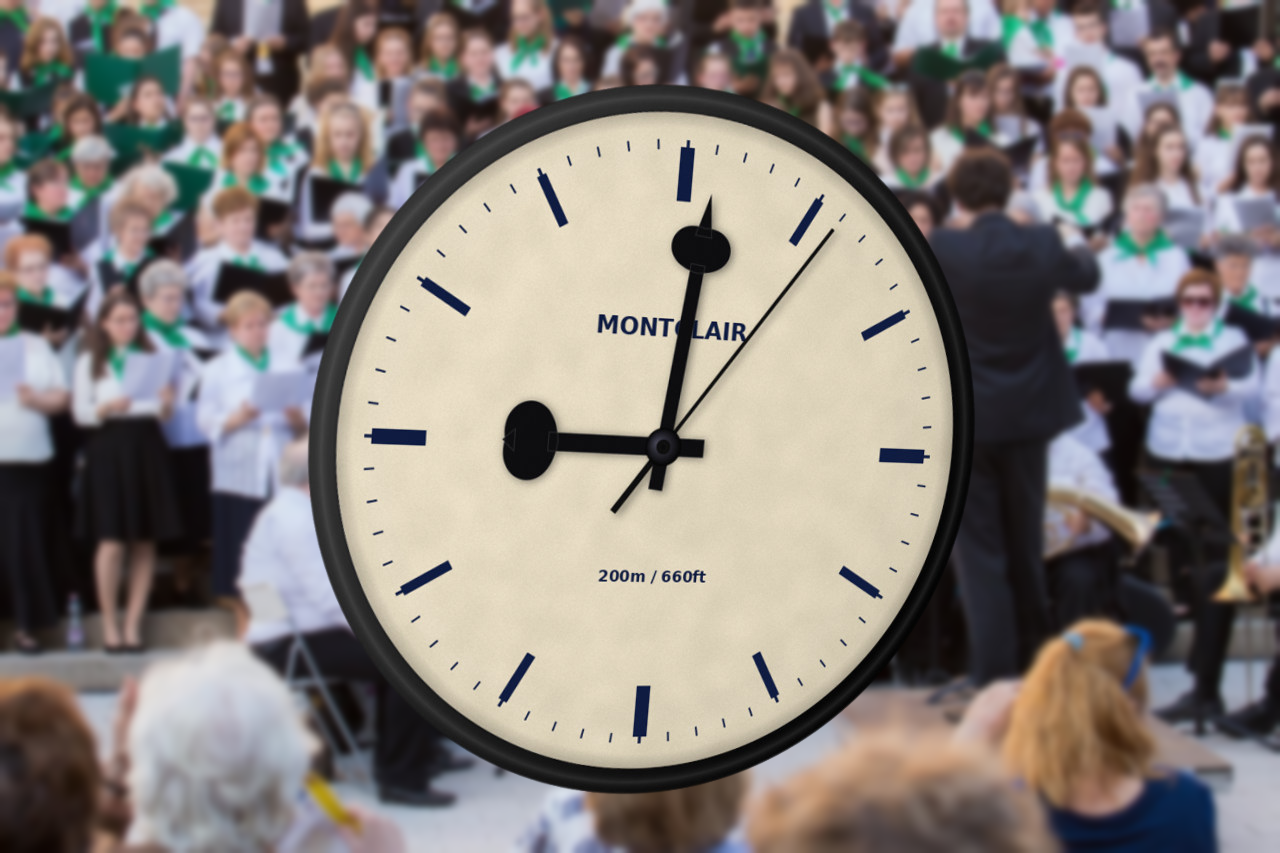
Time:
9h01m06s
